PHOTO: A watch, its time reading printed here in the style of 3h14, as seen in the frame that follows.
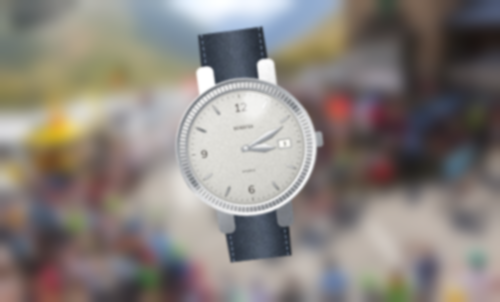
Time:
3h11
